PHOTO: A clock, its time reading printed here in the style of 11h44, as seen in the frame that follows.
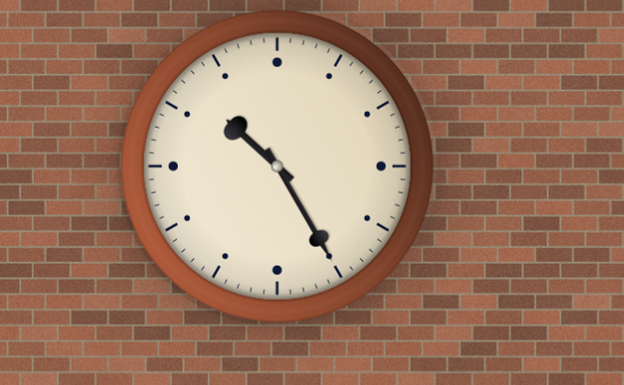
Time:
10h25
